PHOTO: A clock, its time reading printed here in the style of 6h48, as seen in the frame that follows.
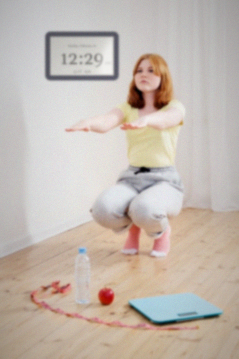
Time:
12h29
